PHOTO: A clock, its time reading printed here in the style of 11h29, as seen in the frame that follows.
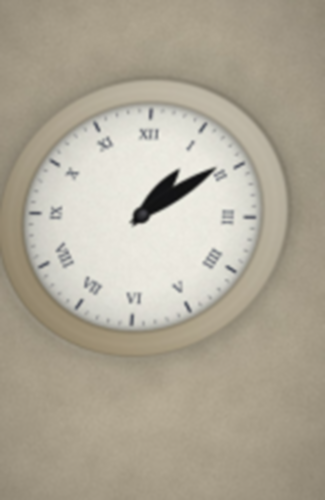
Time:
1h09
